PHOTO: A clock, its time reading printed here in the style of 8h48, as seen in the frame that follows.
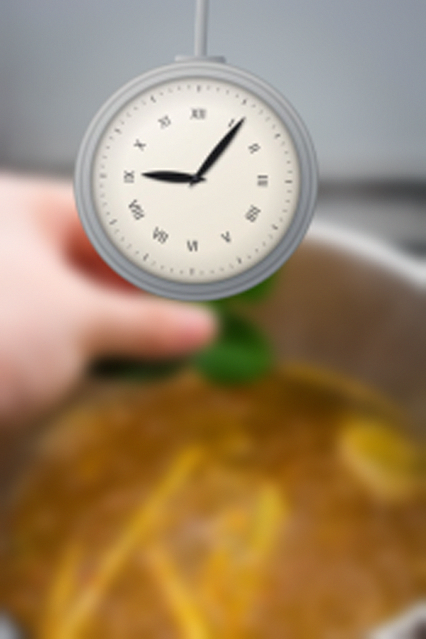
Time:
9h06
